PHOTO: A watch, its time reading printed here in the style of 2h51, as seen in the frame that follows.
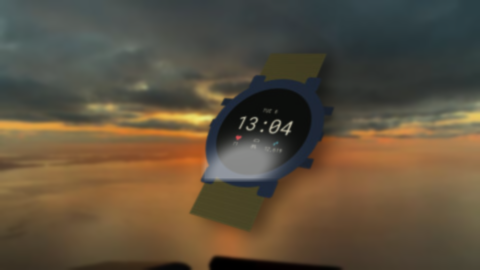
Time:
13h04
